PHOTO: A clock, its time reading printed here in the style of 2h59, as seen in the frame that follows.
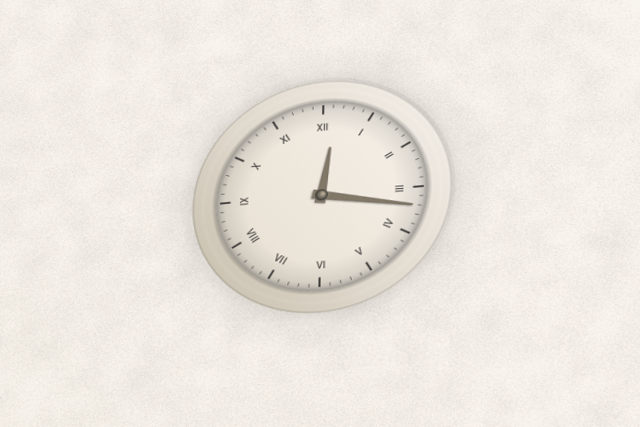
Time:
12h17
